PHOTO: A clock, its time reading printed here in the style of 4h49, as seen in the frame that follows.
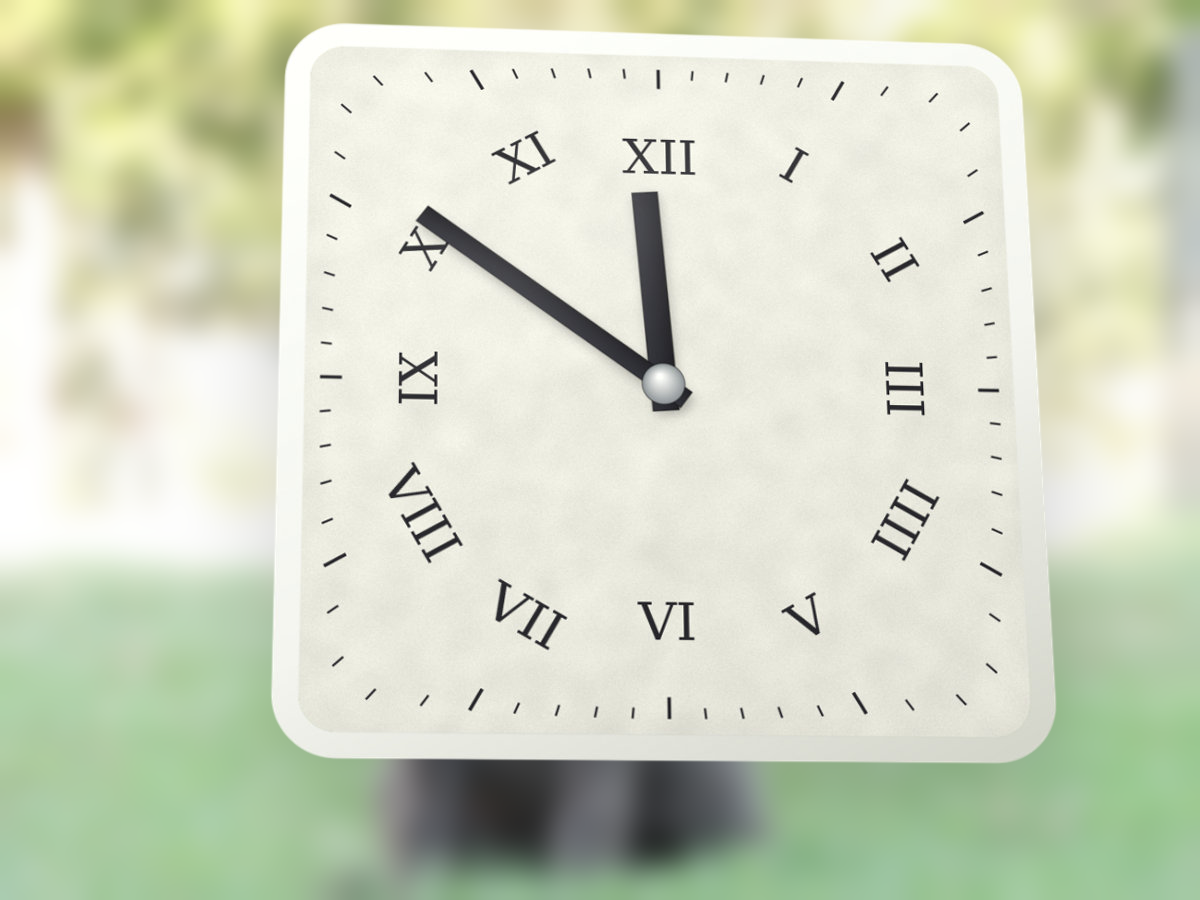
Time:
11h51
